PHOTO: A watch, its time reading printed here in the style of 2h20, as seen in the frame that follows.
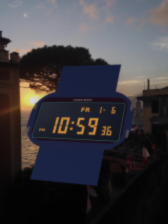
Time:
10h59
